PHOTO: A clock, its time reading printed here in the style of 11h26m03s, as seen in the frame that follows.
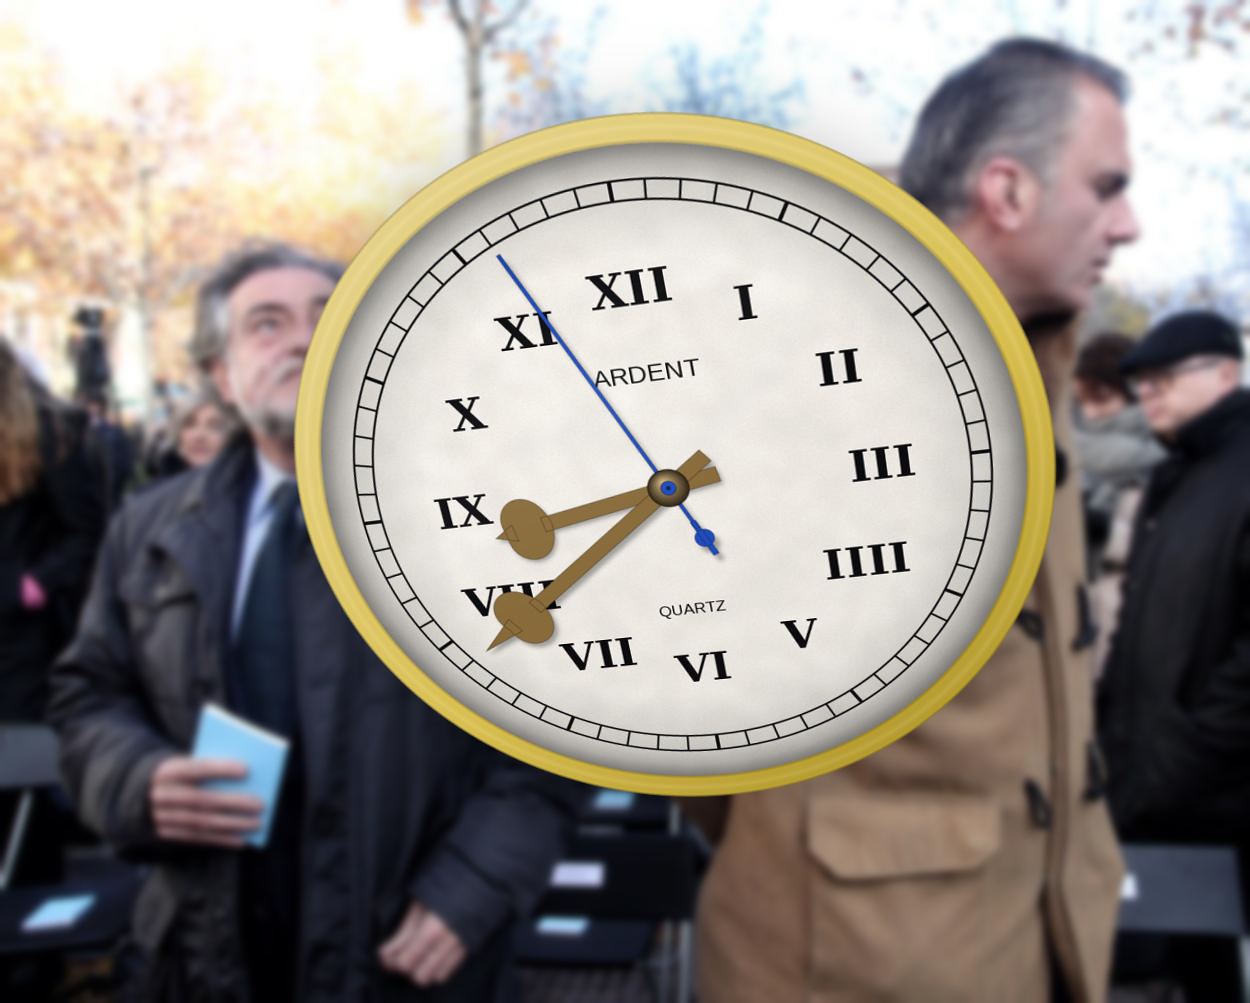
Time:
8h38m56s
